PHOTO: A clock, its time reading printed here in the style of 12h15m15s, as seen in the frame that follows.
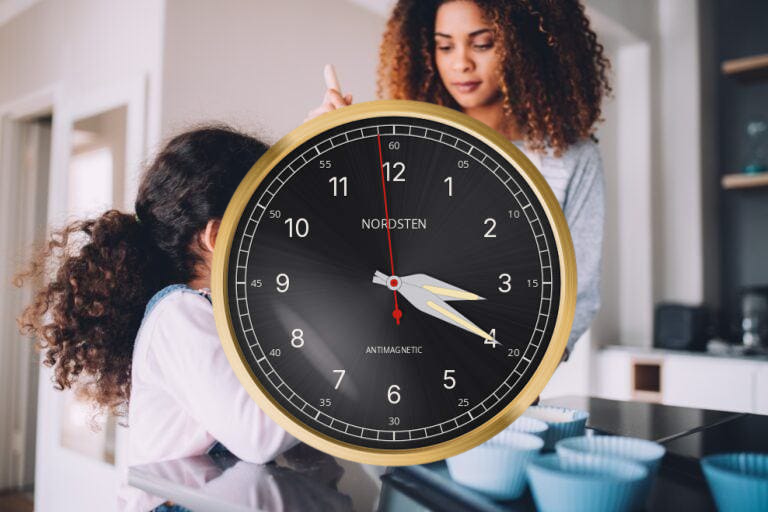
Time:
3h19m59s
